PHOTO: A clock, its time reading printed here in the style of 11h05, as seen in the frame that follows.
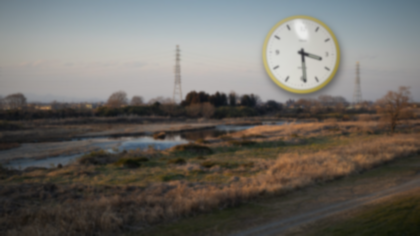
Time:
3h29
